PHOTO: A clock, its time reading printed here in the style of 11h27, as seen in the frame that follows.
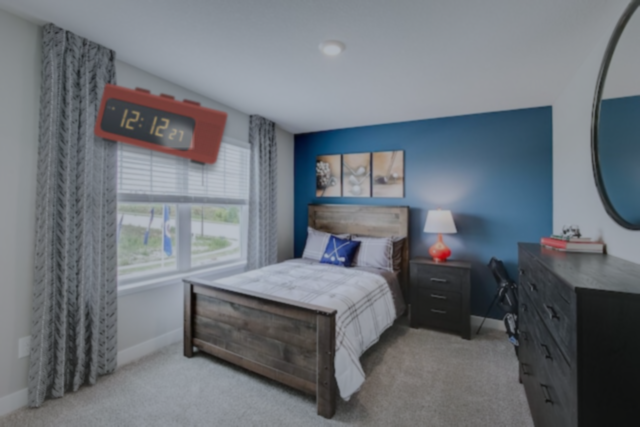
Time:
12h12
